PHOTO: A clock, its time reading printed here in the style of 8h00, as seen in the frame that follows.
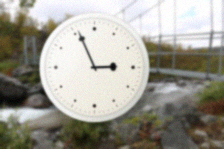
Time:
2h56
